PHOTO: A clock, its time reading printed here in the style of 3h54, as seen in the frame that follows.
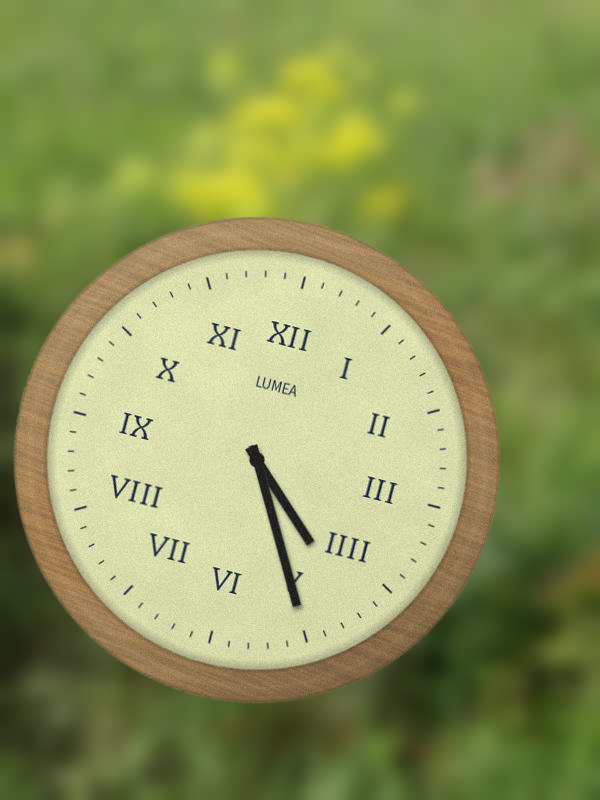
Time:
4h25
